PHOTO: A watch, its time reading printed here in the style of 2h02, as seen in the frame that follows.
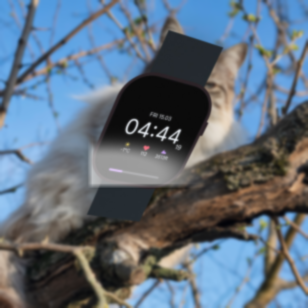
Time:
4h44
